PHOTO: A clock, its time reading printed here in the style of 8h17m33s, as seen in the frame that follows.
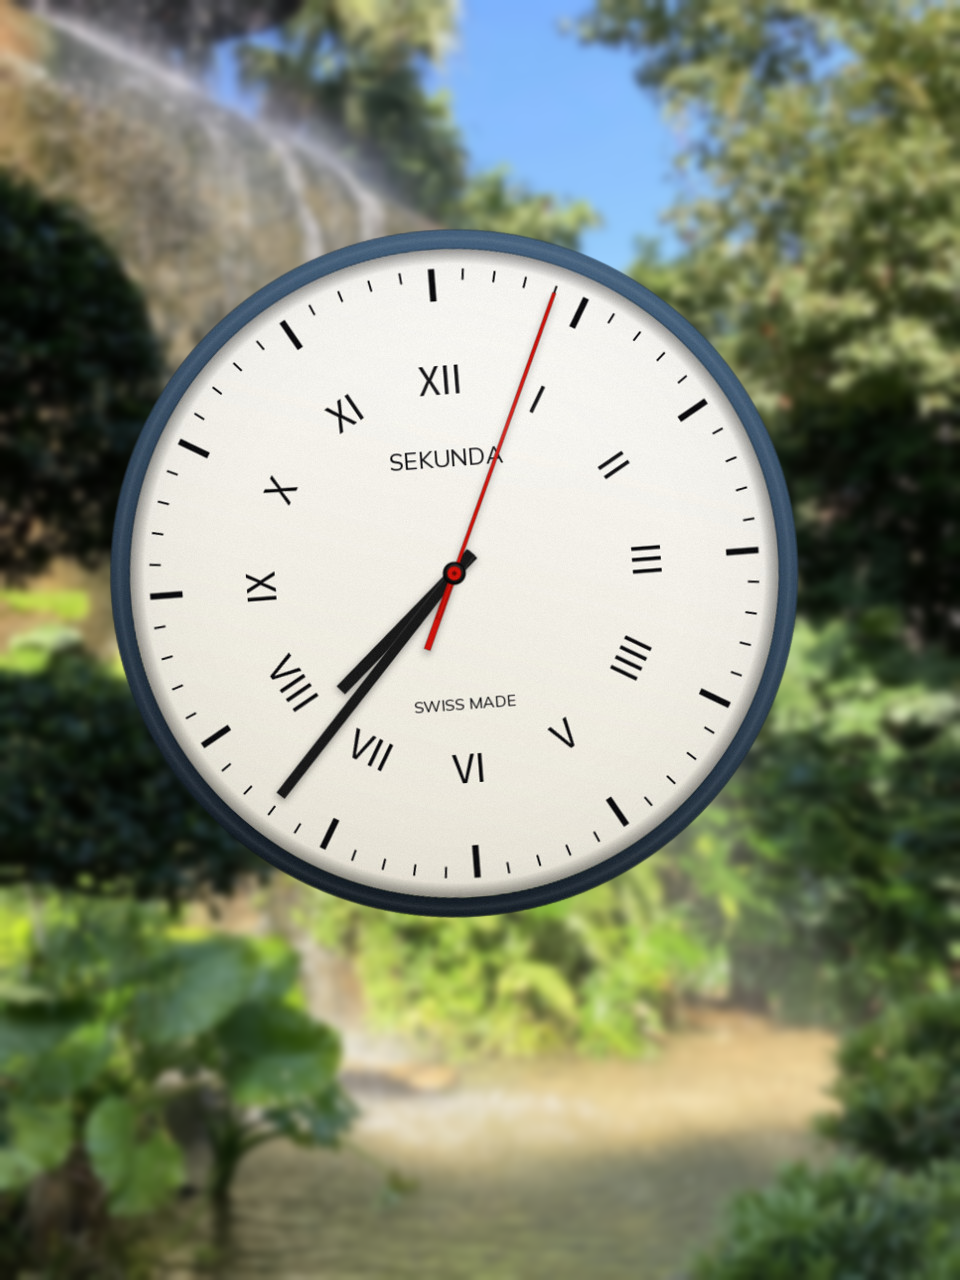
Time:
7h37m04s
